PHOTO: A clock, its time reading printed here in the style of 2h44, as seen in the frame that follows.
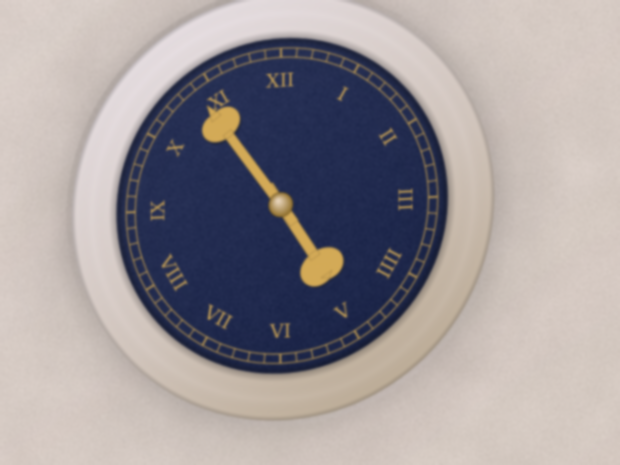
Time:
4h54
